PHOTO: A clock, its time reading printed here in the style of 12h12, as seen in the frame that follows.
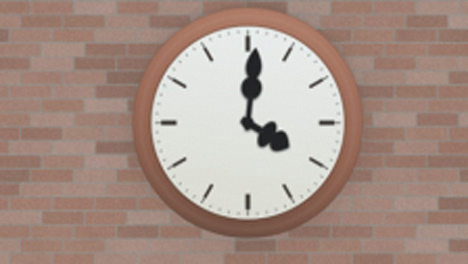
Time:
4h01
